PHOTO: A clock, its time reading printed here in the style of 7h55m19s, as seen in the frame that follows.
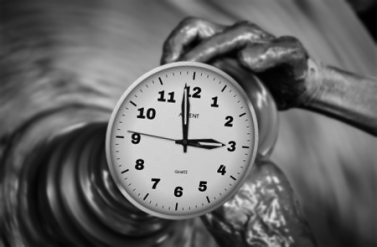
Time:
2h58m46s
